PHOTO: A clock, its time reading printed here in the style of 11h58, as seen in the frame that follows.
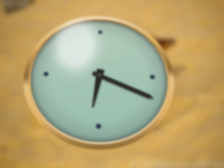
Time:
6h19
